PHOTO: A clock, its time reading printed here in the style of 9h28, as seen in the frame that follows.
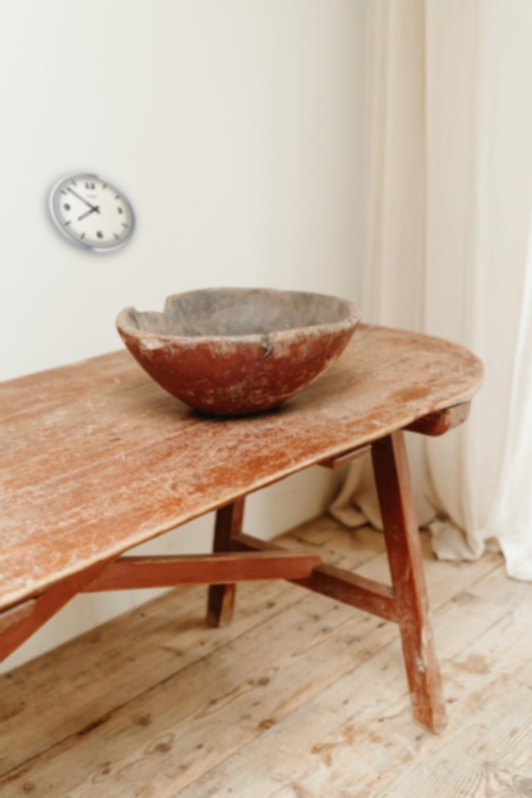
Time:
7h52
